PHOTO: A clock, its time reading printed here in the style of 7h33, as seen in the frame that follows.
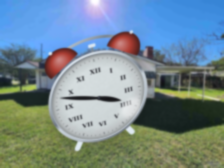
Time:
3h48
